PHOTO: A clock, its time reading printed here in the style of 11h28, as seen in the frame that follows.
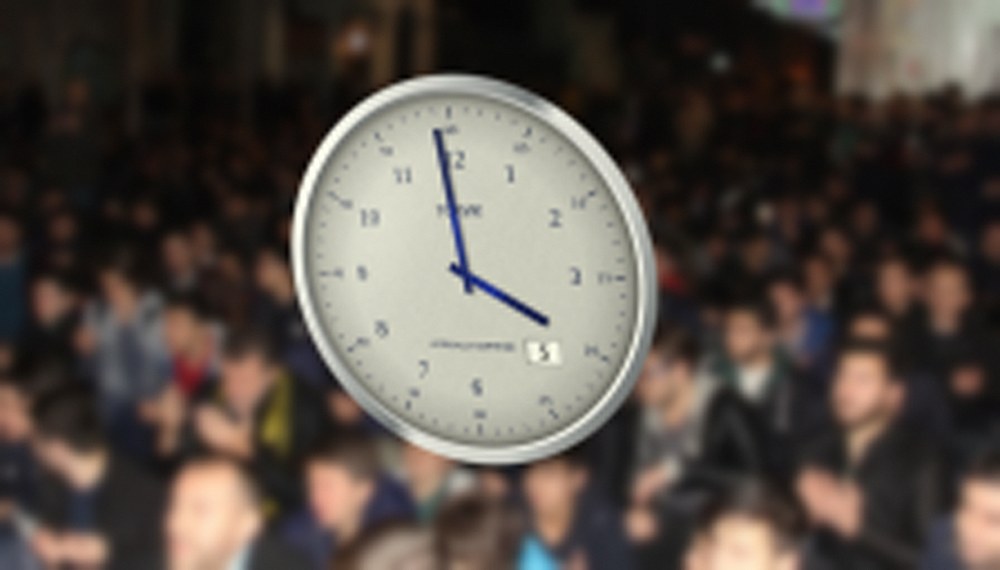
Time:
3h59
